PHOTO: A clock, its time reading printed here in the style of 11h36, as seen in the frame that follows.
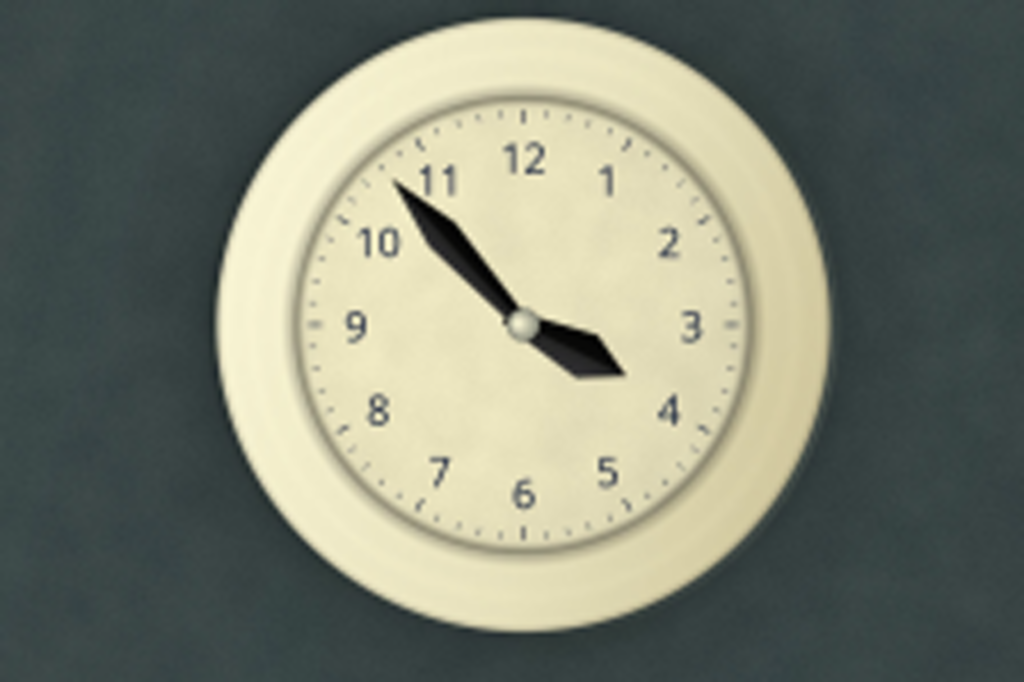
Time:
3h53
